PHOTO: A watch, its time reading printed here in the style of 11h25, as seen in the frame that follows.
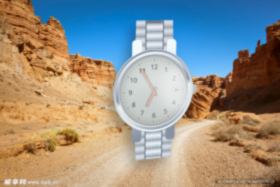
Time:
6h55
